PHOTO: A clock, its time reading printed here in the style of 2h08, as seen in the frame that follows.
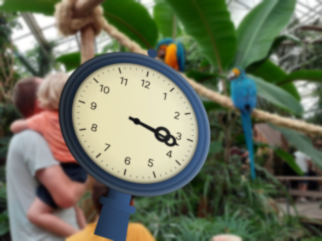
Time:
3h17
